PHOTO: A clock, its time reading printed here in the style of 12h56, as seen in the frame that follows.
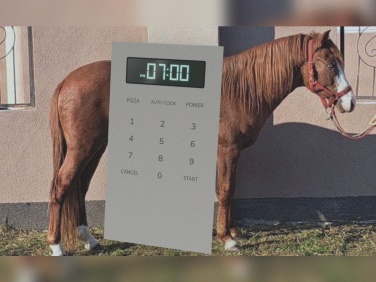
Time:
7h00
